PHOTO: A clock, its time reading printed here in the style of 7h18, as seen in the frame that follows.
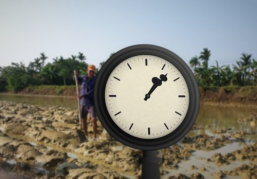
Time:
1h07
